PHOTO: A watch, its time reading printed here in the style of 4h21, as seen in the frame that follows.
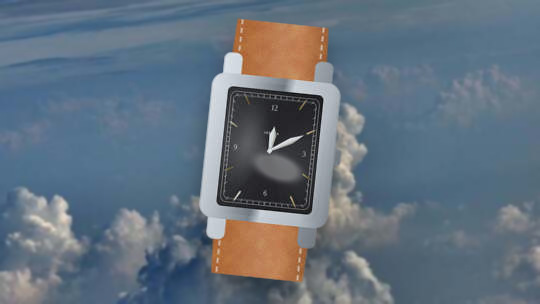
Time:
12h10
